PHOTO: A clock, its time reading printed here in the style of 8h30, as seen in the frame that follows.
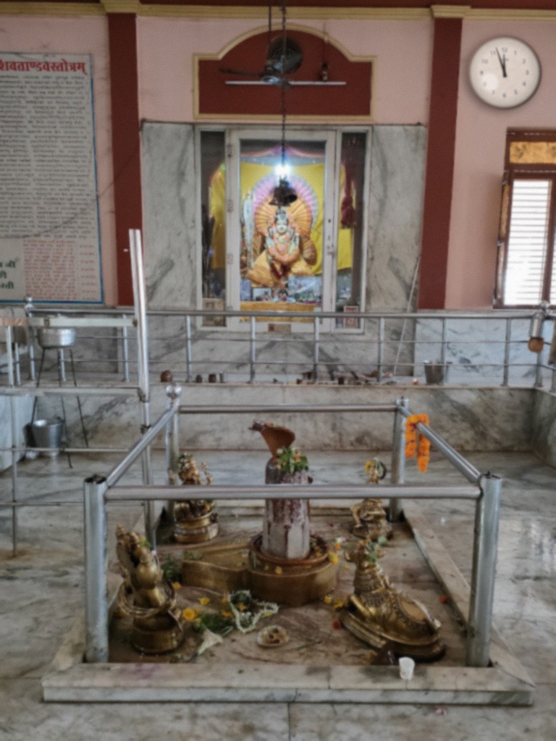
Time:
11h57
